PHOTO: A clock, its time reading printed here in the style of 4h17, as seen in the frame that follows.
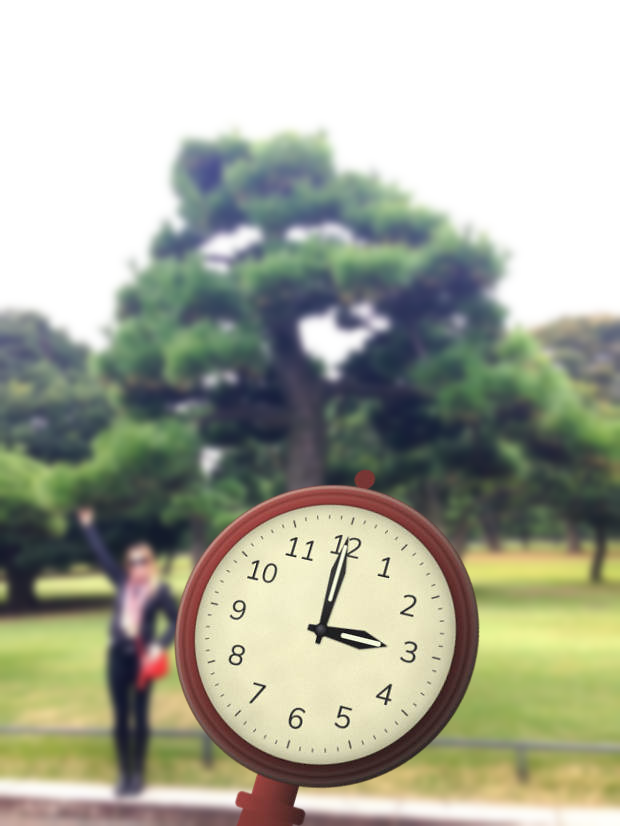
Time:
3h00
